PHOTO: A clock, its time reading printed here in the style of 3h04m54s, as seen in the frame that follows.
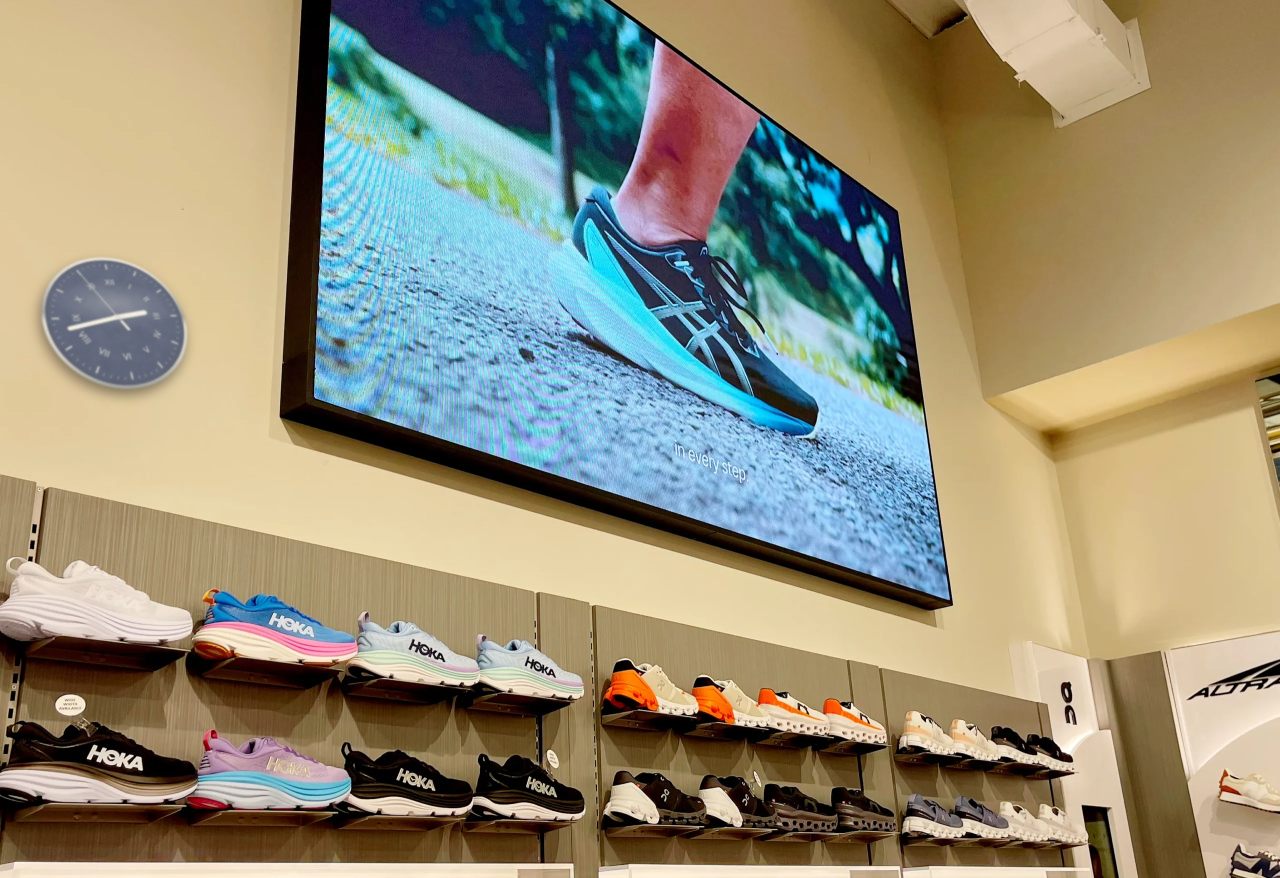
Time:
2h42m55s
